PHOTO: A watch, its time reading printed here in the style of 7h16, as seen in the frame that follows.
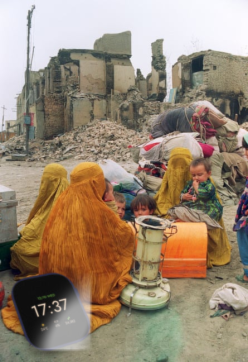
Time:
17h37
